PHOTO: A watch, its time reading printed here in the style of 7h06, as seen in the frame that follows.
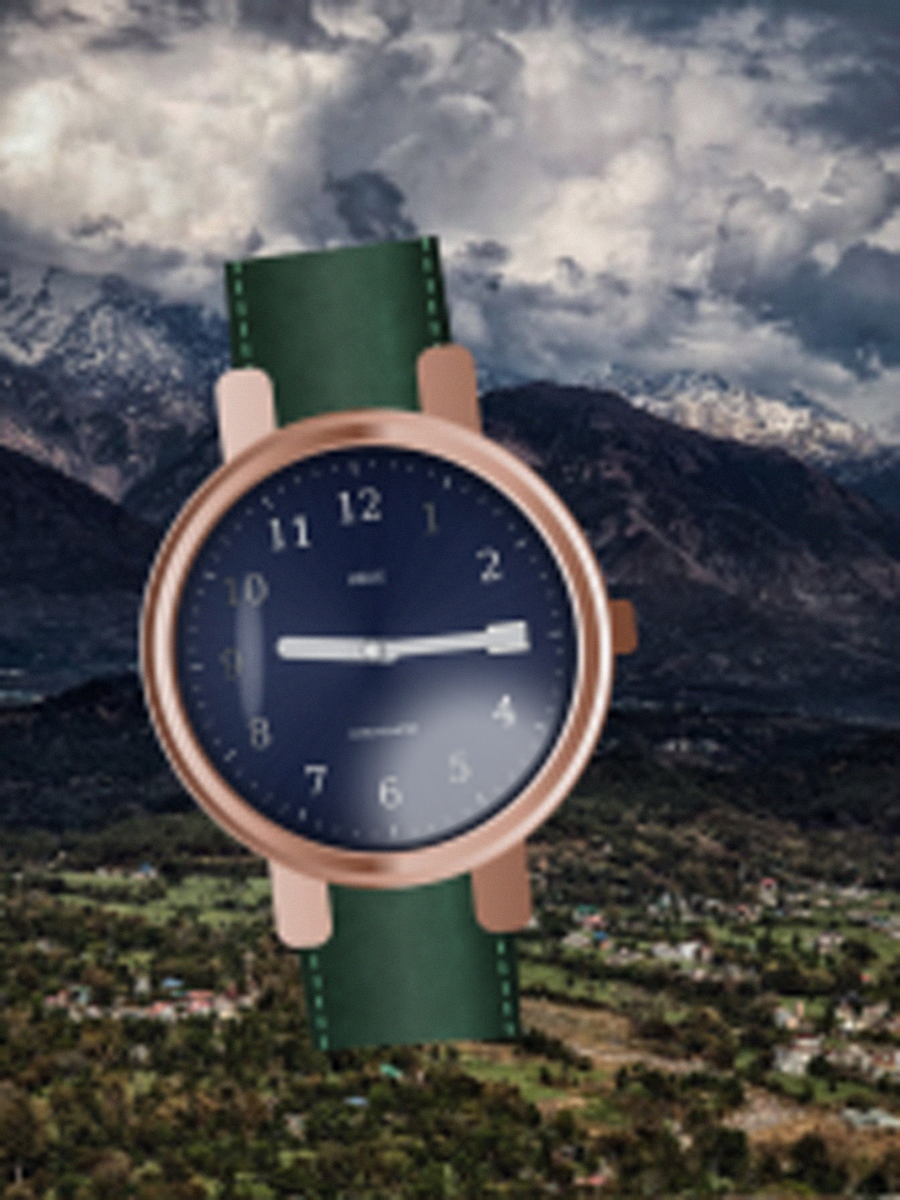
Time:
9h15
